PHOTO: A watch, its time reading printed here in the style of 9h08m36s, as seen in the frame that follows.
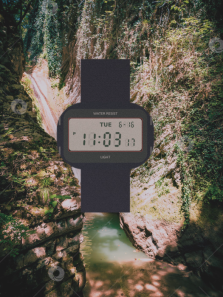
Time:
11h03m17s
